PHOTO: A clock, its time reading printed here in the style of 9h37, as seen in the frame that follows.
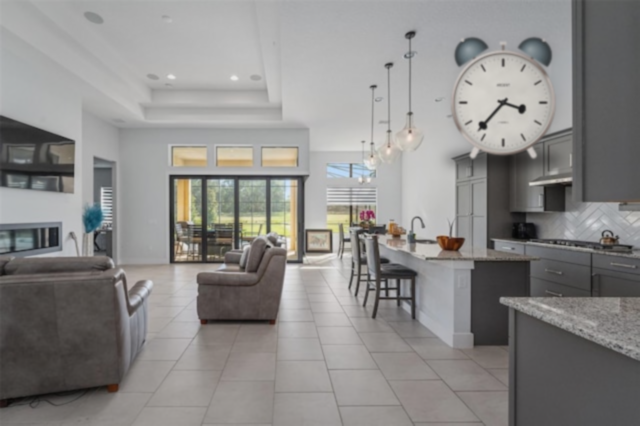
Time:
3h37
